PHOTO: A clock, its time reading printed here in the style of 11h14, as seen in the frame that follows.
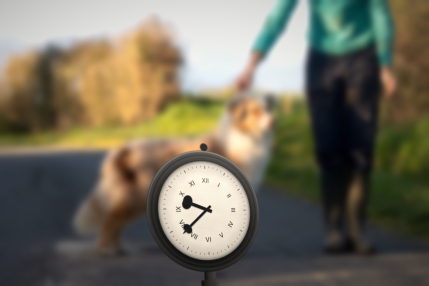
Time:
9h38
